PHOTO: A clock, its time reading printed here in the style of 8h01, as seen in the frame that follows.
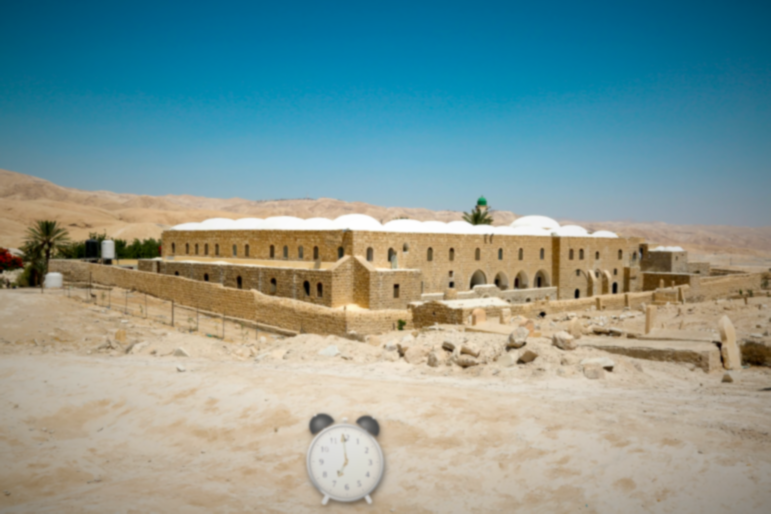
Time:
6h59
